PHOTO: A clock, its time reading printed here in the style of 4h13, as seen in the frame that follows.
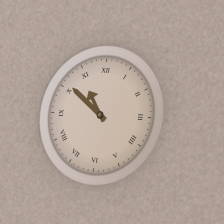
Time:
10h51
